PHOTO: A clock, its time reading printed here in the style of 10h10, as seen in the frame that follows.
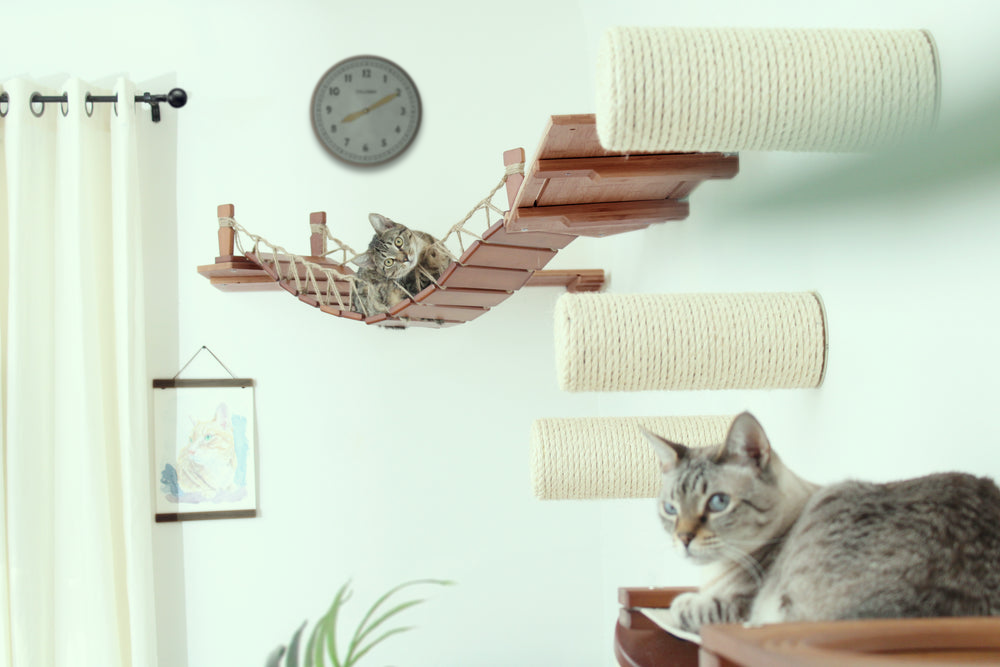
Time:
8h10
